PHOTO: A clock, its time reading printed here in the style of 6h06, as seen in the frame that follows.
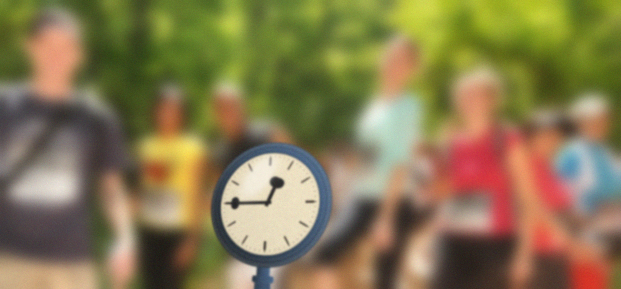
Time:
12h45
